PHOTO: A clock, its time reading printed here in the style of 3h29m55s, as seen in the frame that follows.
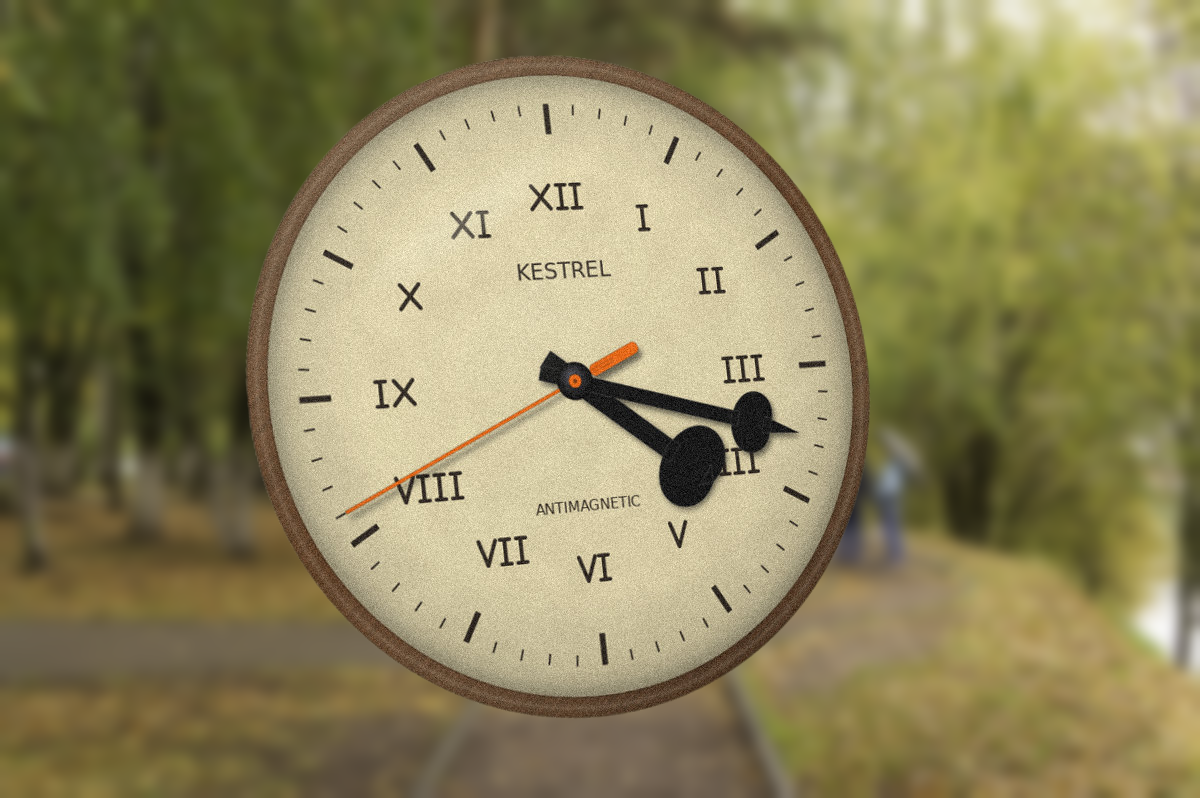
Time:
4h17m41s
